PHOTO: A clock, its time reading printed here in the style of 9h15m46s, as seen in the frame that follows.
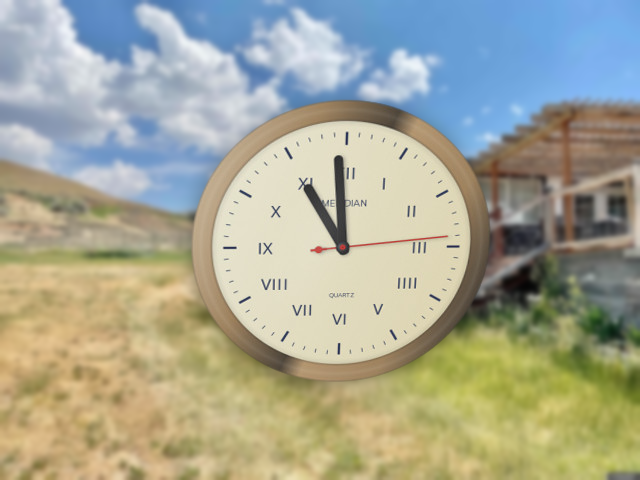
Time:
10h59m14s
